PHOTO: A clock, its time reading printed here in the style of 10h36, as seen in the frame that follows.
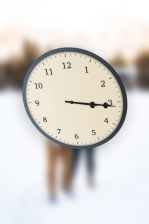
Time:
3h16
